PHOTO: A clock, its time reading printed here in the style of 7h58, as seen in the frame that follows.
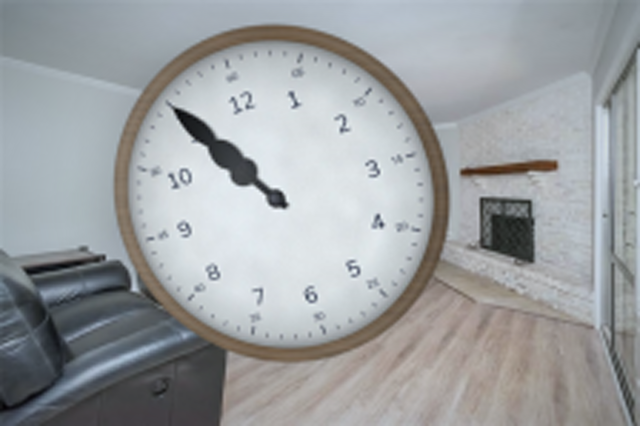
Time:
10h55
